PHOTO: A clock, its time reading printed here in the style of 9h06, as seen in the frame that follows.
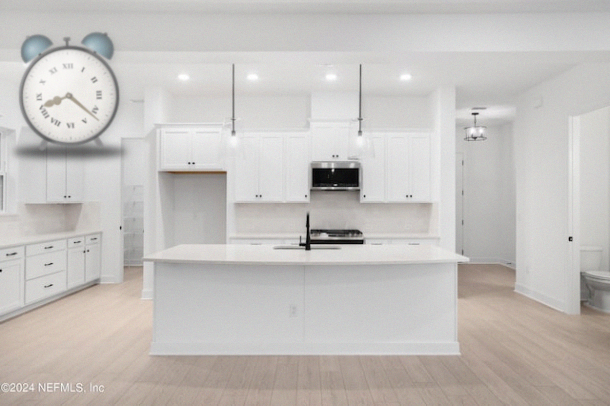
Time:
8h22
